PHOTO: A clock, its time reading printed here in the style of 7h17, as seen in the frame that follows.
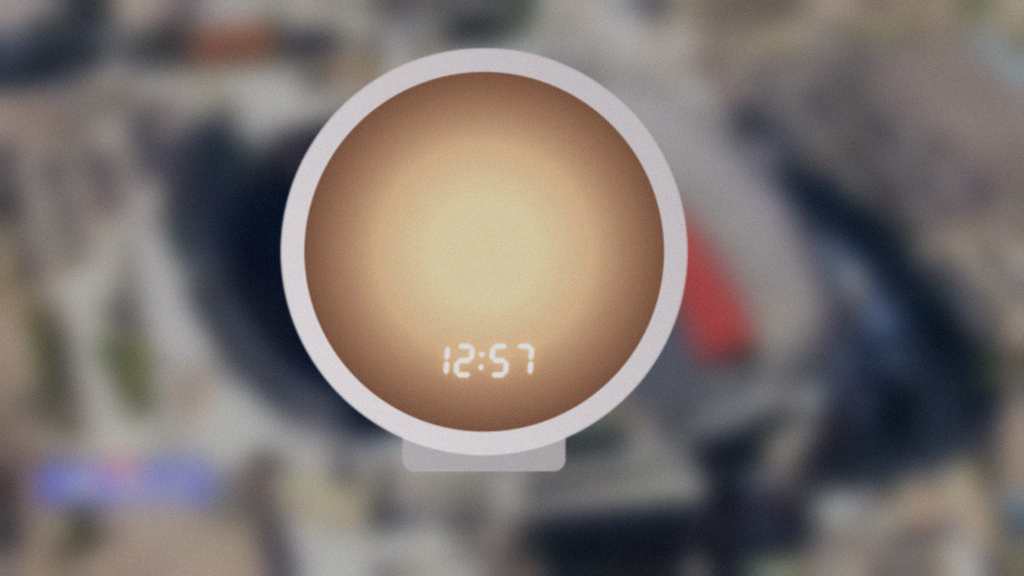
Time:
12h57
